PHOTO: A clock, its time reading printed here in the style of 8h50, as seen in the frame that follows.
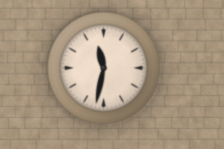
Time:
11h32
